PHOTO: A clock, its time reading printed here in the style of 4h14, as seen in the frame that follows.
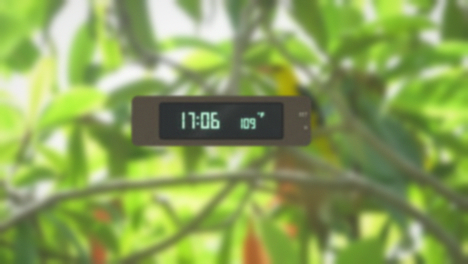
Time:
17h06
